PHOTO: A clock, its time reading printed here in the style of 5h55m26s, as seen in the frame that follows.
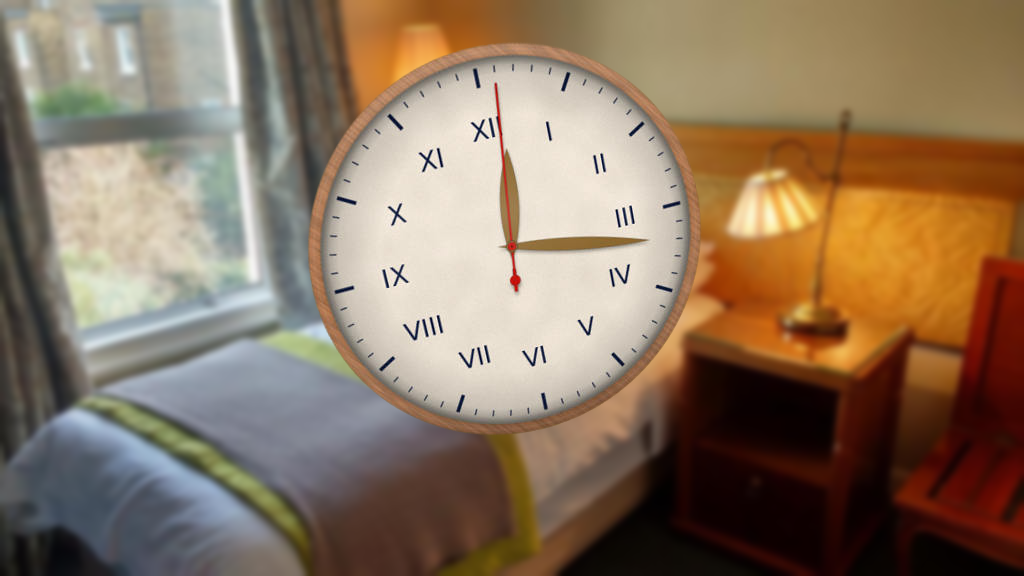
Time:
12h17m01s
